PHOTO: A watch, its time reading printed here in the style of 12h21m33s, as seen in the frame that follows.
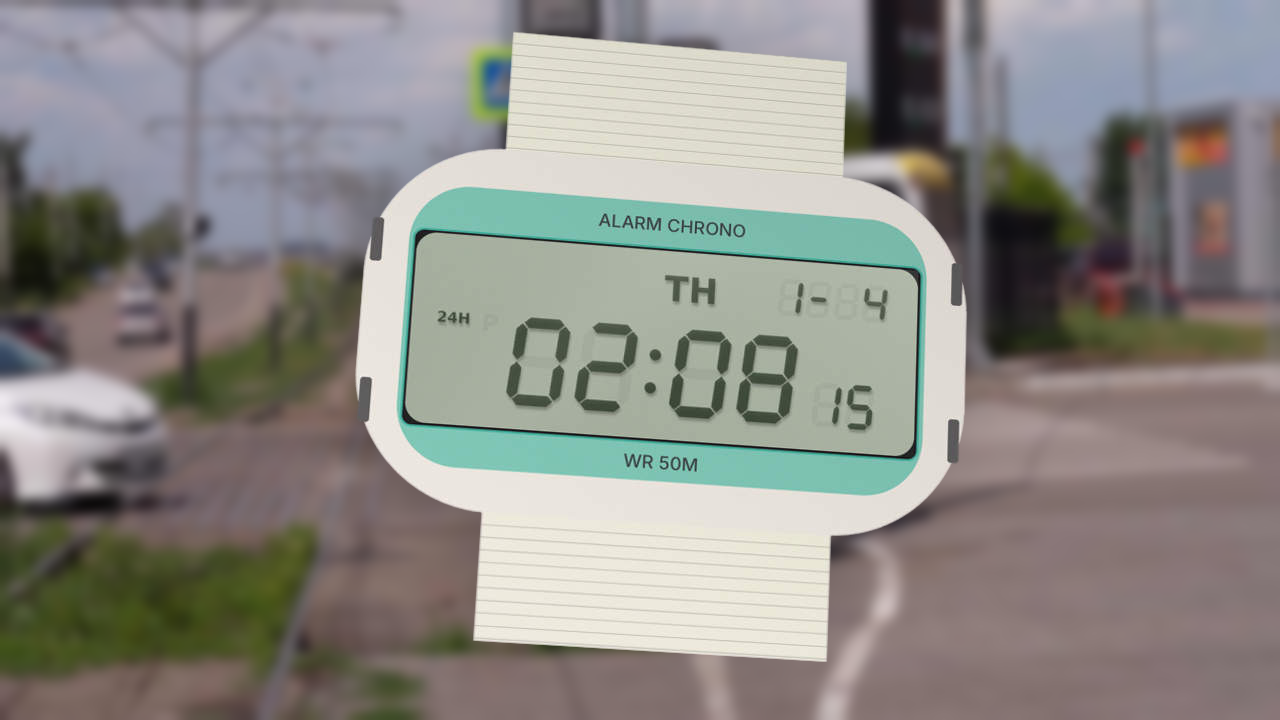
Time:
2h08m15s
